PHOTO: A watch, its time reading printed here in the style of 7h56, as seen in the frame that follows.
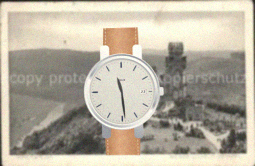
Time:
11h29
